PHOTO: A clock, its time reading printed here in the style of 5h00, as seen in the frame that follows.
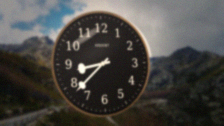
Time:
8h38
